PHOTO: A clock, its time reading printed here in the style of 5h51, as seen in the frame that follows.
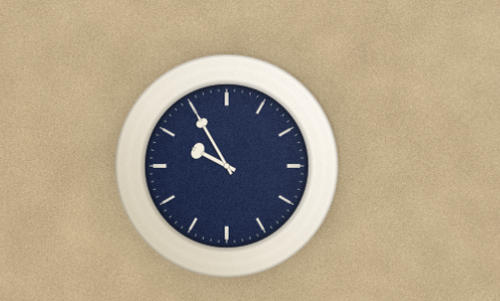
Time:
9h55
